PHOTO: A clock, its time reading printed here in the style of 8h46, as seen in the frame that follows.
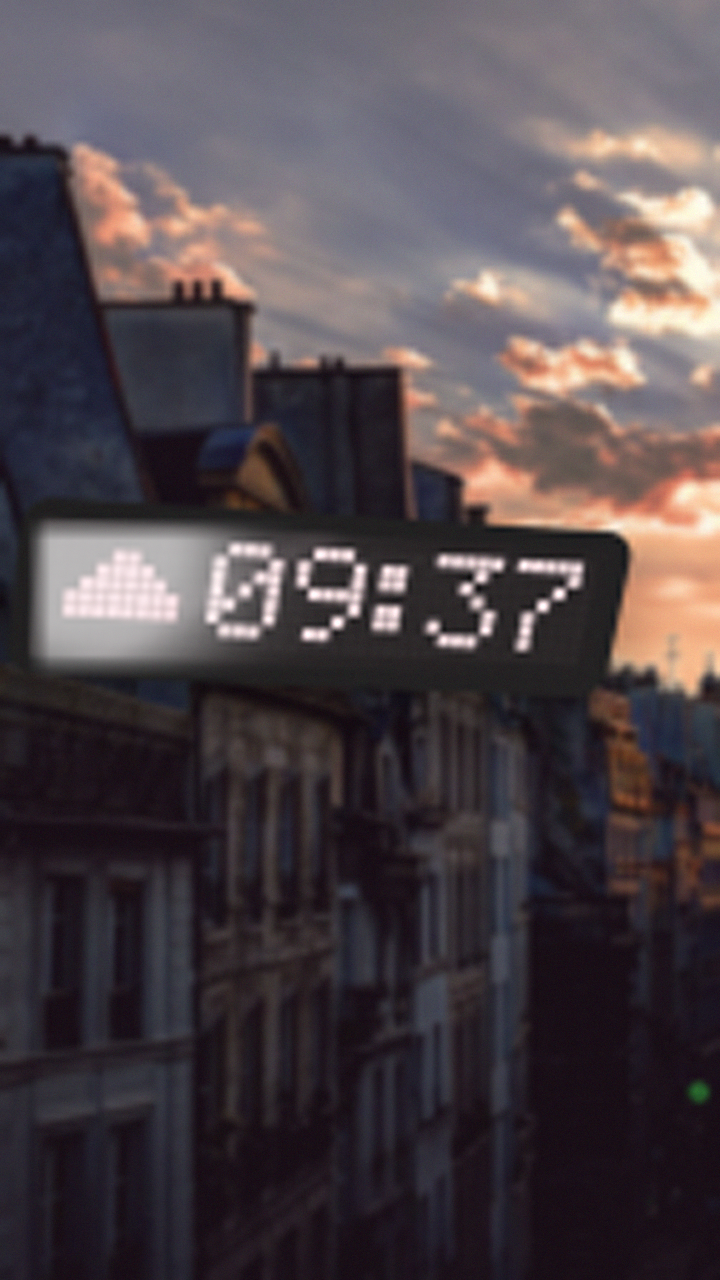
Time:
9h37
